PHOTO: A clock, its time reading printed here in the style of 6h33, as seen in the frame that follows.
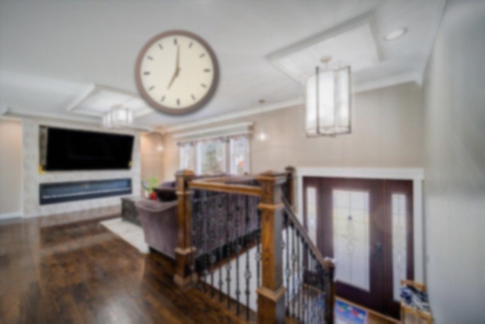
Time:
7h01
